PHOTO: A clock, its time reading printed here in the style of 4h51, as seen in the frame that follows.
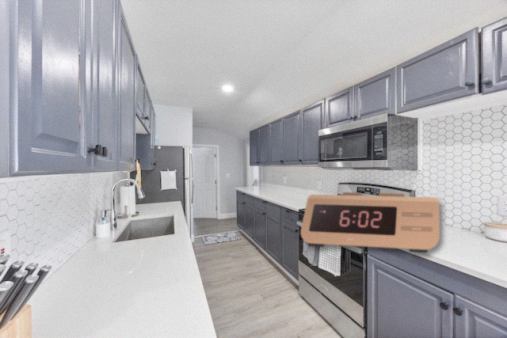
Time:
6h02
